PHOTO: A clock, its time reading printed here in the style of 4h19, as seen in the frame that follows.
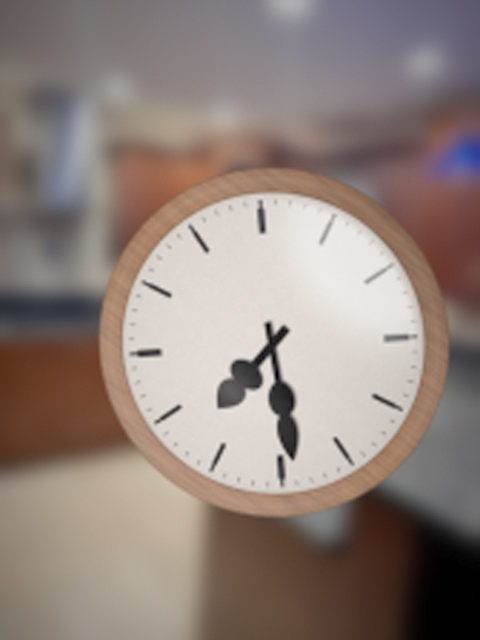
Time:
7h29
